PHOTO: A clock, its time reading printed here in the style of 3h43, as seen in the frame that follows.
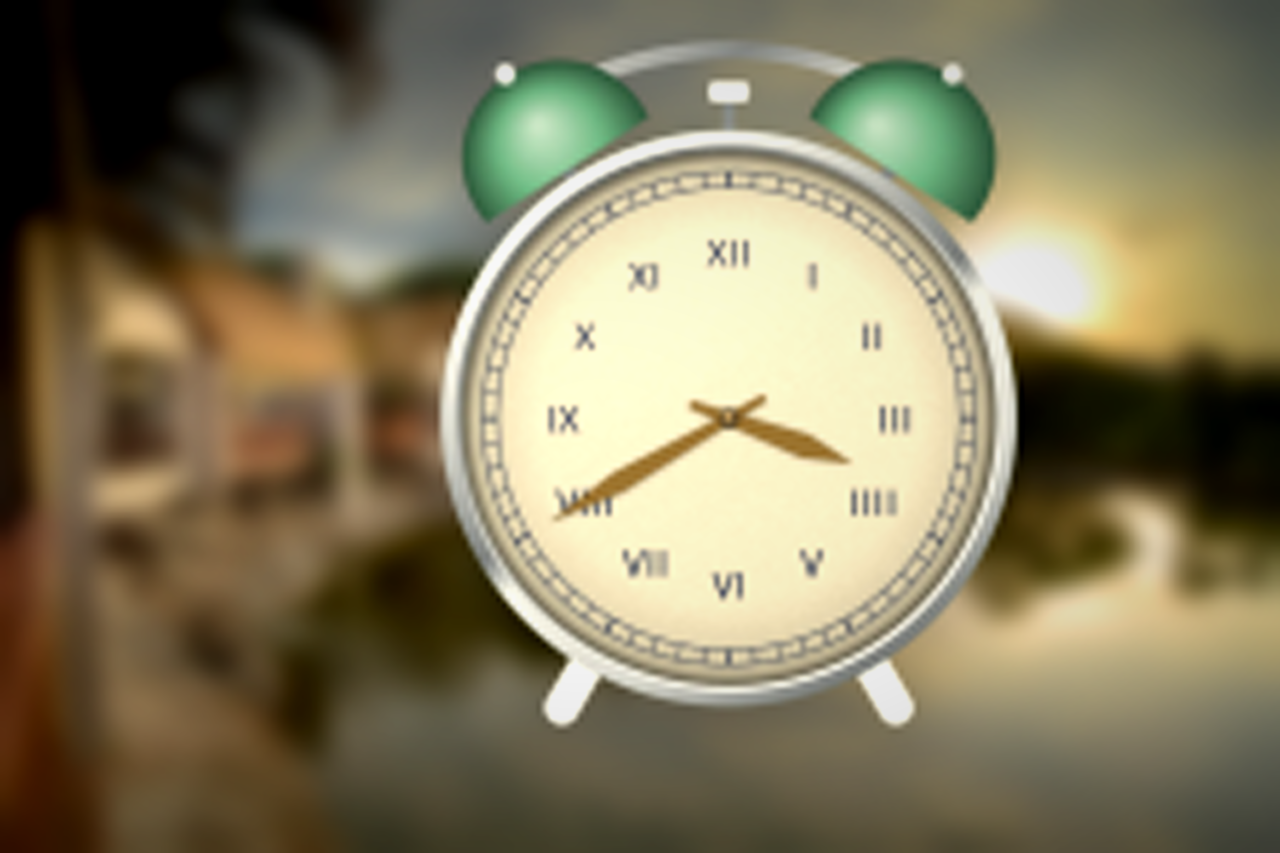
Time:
3h40
